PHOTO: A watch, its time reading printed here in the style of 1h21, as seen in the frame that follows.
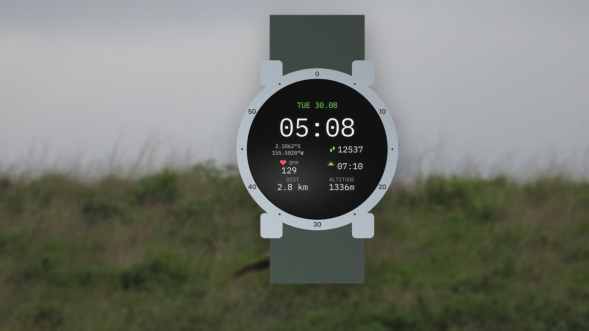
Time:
5h08
